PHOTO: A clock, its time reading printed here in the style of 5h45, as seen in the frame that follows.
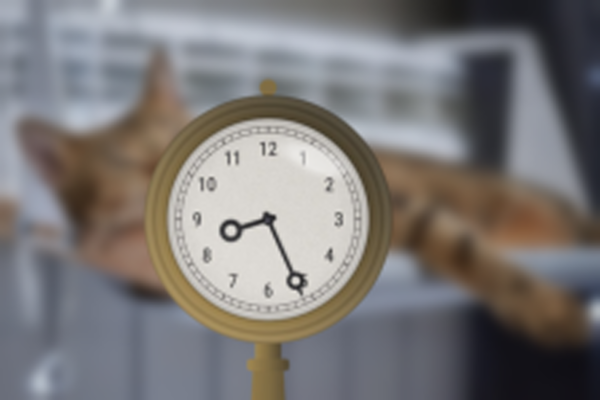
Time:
8h26
